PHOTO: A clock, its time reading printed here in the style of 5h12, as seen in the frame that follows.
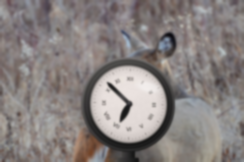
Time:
6h52
